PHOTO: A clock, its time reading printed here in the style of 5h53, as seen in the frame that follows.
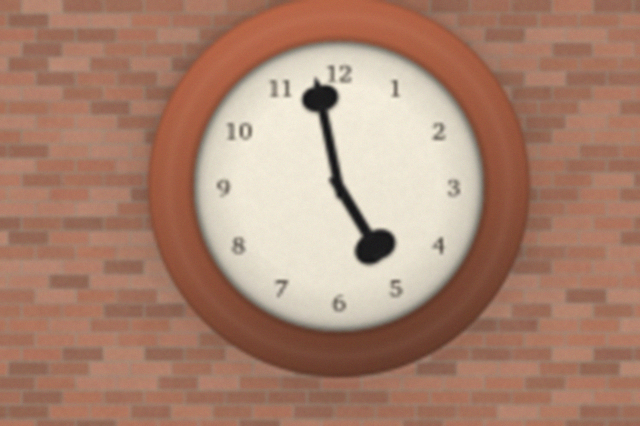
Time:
4h58
